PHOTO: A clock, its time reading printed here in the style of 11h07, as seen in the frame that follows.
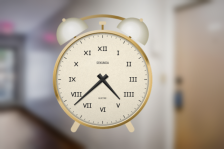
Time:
4h38
